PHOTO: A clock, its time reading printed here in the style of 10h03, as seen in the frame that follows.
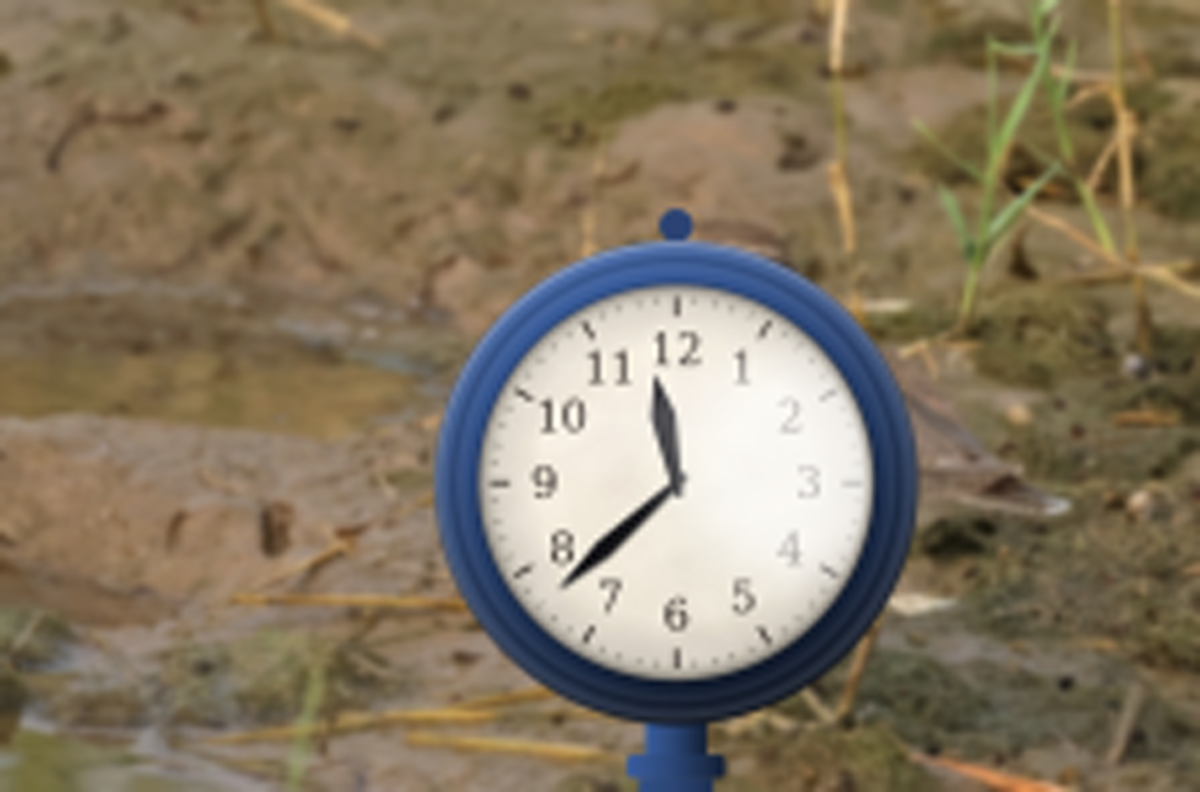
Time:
11h38
